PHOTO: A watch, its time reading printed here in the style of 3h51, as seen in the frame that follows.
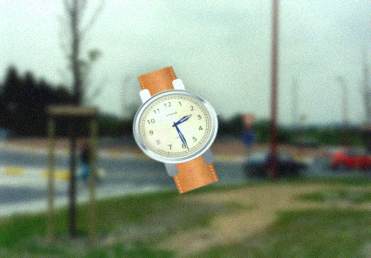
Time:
2h29
